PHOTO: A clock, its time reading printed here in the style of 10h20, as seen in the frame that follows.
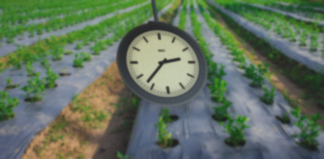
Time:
2h37
